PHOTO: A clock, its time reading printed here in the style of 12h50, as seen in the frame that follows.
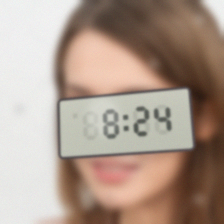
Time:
8h24
